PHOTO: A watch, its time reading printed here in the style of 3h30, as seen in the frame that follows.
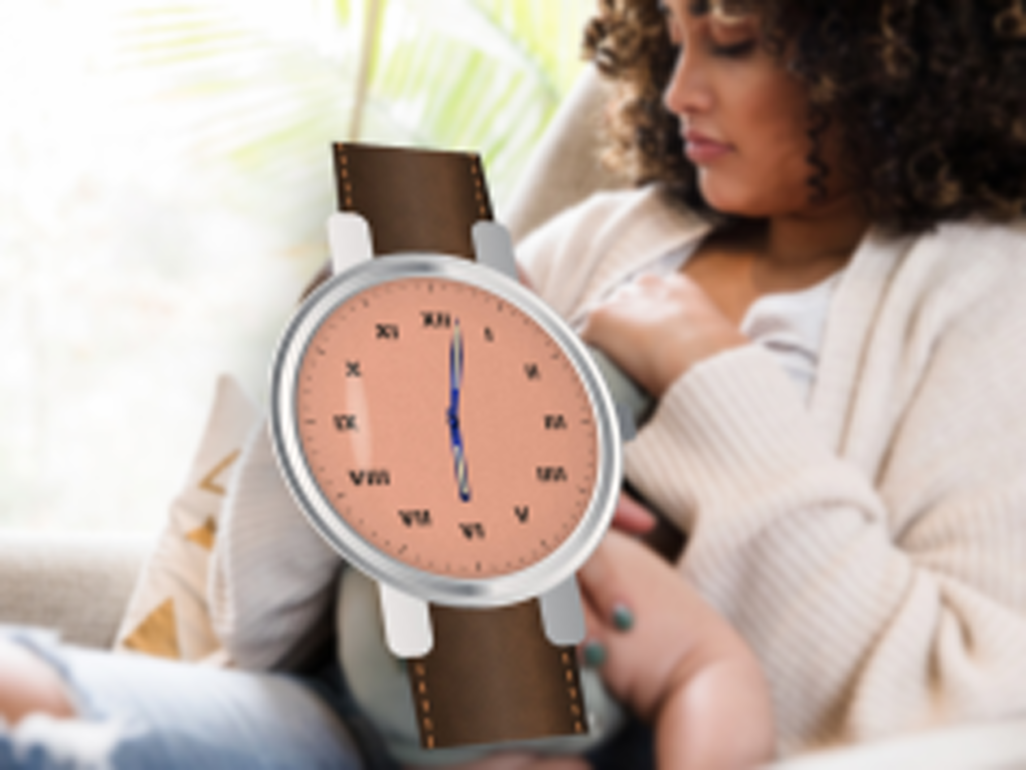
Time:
6h02
